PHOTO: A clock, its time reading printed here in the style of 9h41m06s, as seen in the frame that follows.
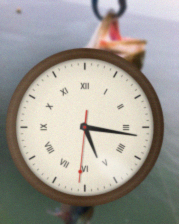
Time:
5h16m31s
